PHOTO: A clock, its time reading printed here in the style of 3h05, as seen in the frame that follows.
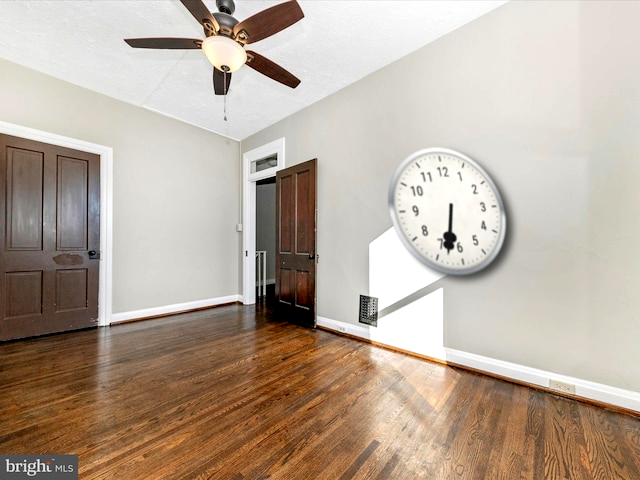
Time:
6h33
